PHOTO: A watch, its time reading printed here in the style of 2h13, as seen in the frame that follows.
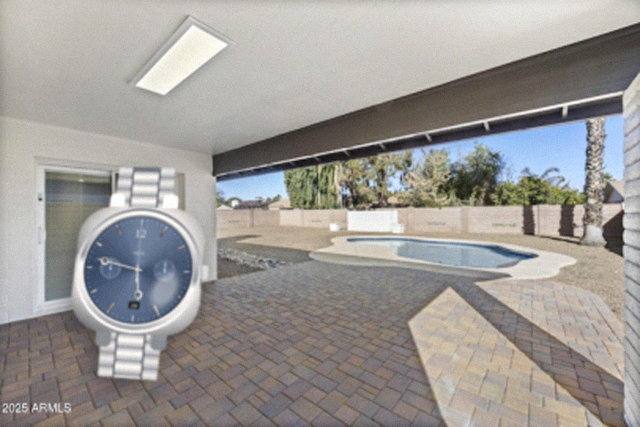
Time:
5h47
